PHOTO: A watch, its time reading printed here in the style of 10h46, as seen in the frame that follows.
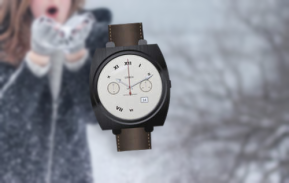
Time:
10h11
